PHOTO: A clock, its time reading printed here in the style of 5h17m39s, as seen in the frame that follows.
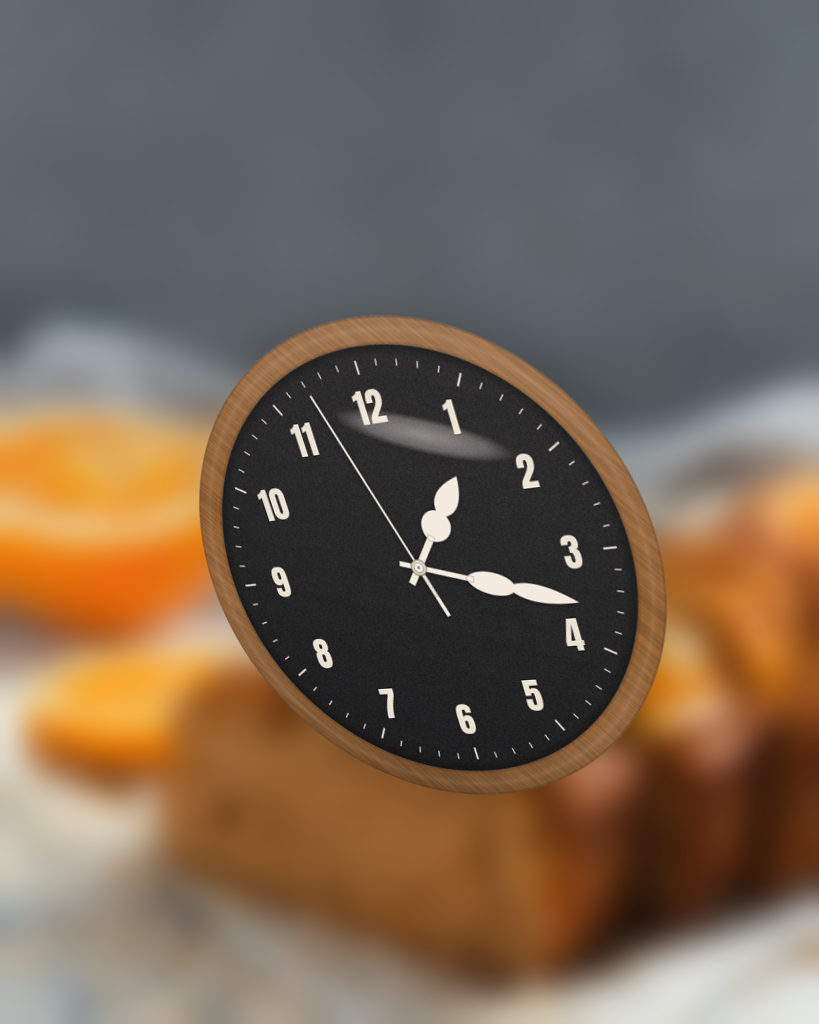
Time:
1h17m57s
